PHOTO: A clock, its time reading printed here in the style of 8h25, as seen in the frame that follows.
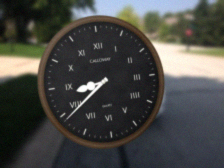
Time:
8h39
